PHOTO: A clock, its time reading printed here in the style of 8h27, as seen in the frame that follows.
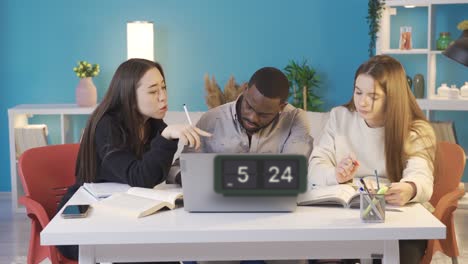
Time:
5h24
